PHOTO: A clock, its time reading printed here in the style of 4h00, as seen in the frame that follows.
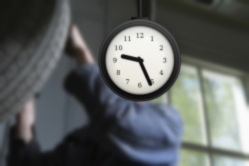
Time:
9h26
